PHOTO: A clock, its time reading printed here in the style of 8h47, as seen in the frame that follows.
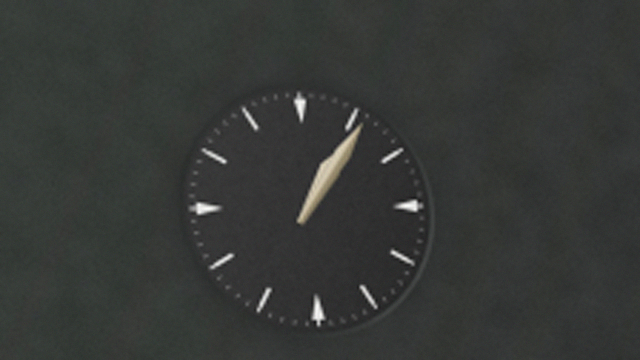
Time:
1h06
